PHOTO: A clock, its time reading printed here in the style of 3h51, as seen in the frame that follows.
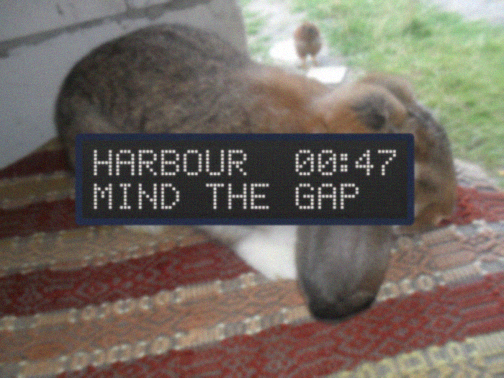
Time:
0h47
